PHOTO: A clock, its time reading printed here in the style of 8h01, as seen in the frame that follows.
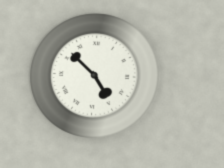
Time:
4h52
